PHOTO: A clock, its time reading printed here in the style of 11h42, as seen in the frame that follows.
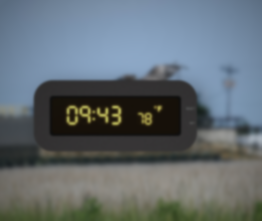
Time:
9h43
